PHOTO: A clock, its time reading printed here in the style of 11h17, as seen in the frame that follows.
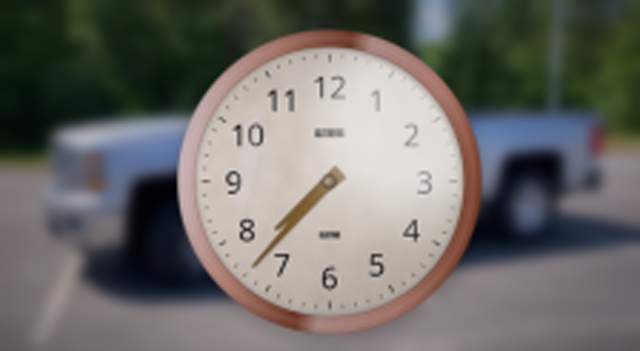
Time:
7h37
